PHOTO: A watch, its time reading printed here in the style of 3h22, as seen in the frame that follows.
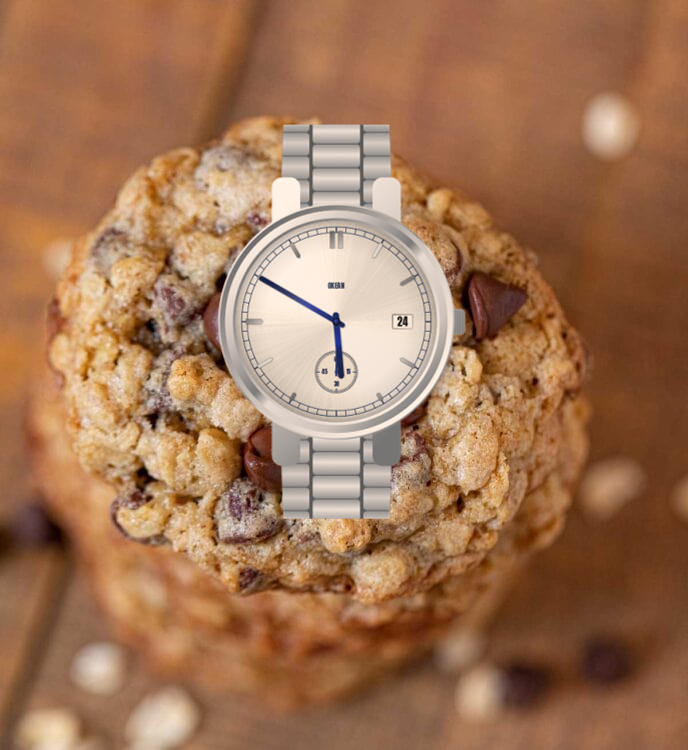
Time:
5h50
